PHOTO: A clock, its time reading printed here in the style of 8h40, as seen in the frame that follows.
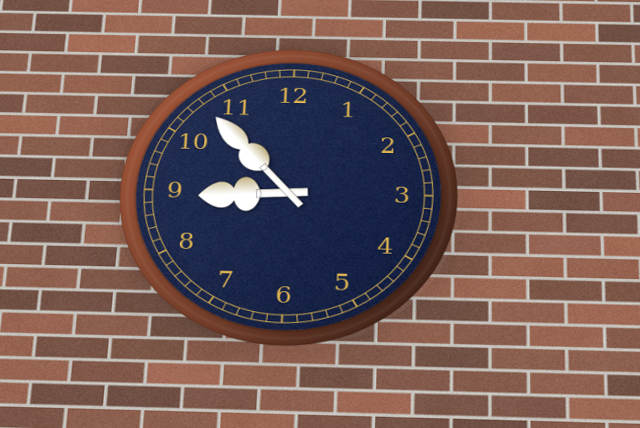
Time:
8h53
